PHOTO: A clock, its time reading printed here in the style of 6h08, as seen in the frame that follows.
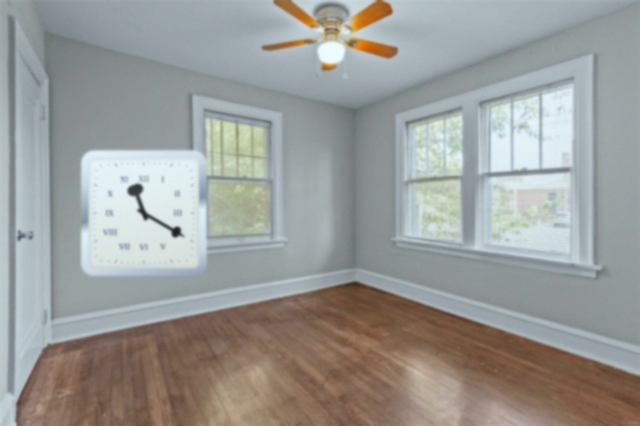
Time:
11h20
